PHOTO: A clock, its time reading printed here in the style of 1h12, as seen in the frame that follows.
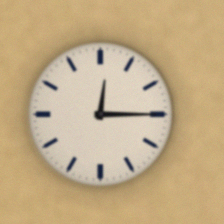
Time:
12h15
